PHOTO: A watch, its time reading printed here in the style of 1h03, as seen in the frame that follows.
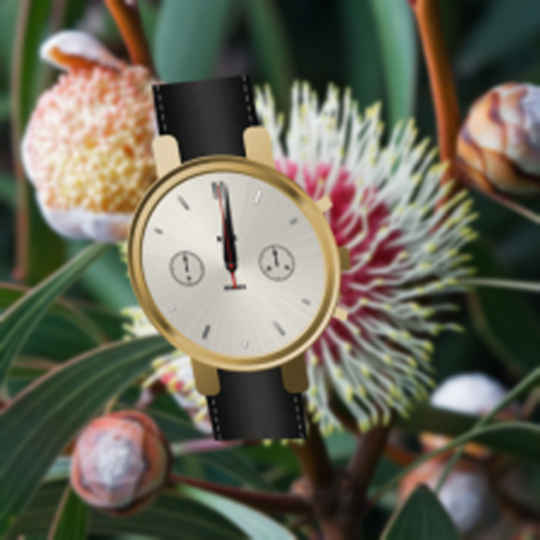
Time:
12h01
